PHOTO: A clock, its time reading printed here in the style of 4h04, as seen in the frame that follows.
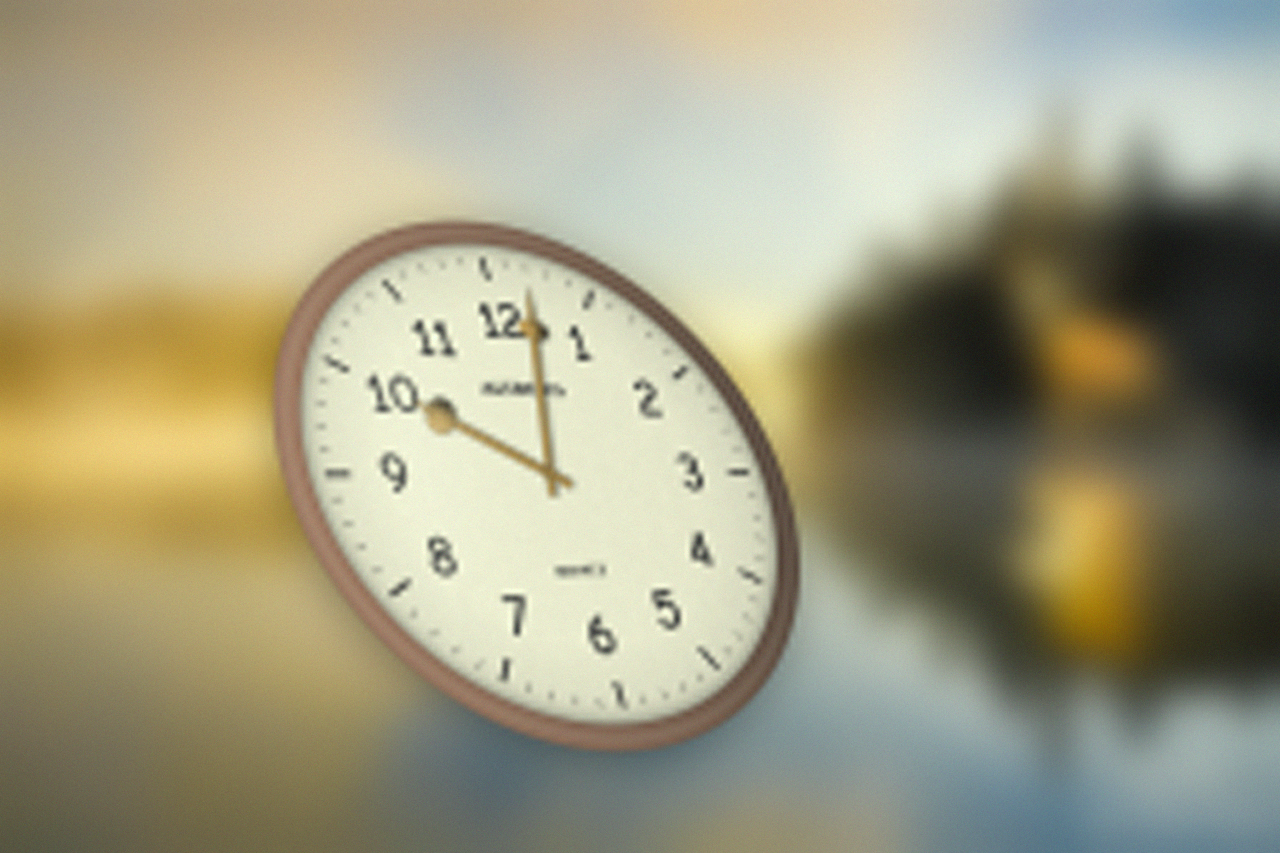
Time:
10h02
